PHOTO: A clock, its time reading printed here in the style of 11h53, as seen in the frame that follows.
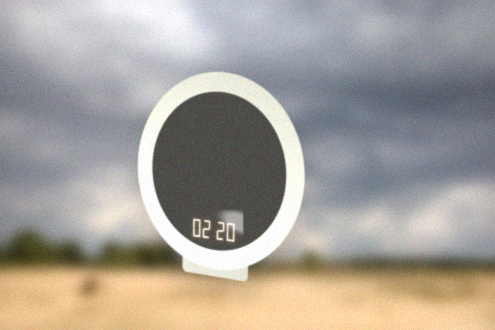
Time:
2h20
